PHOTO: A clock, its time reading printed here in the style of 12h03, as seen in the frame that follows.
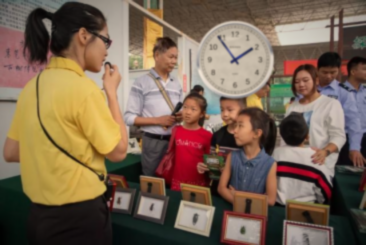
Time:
1h54
